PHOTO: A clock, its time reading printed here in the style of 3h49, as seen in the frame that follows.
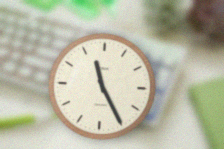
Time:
11h25
